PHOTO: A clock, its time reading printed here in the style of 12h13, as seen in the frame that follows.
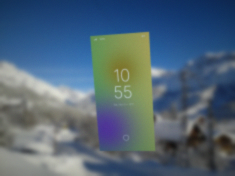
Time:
10h55
